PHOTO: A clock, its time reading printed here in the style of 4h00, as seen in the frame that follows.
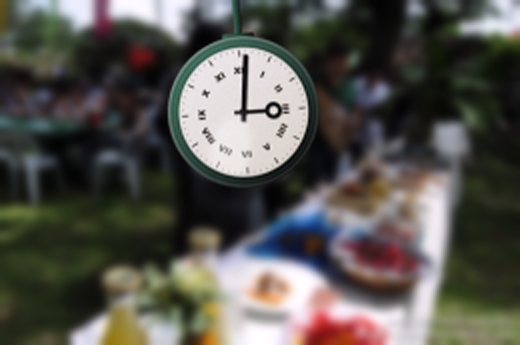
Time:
3h01
